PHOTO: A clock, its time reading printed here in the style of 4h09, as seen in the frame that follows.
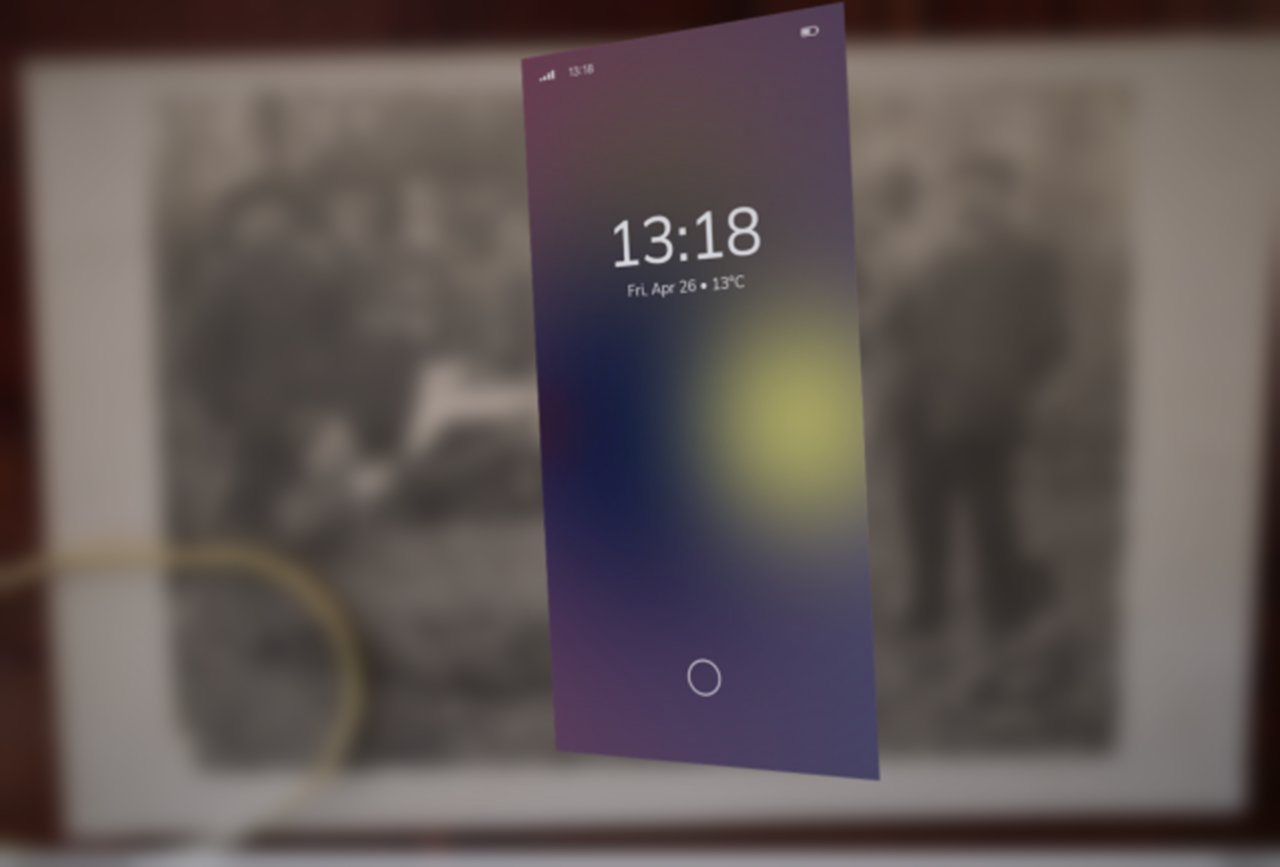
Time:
13h18
